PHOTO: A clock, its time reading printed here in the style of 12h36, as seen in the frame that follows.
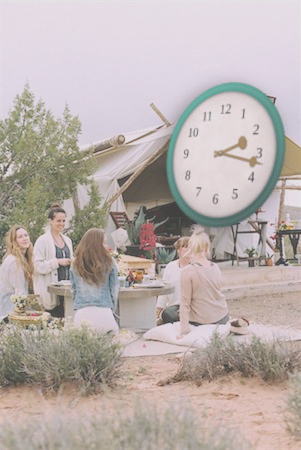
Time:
2h17
